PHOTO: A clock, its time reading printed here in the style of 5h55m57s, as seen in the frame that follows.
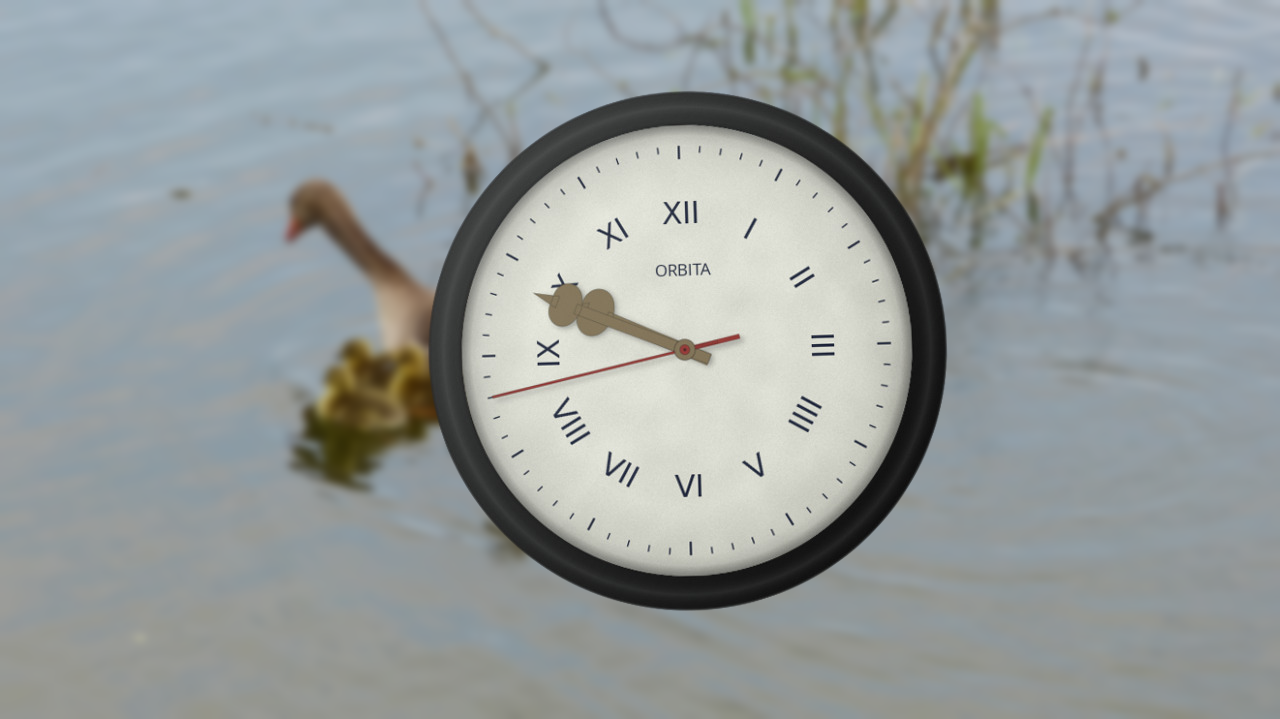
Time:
9h48m43s
